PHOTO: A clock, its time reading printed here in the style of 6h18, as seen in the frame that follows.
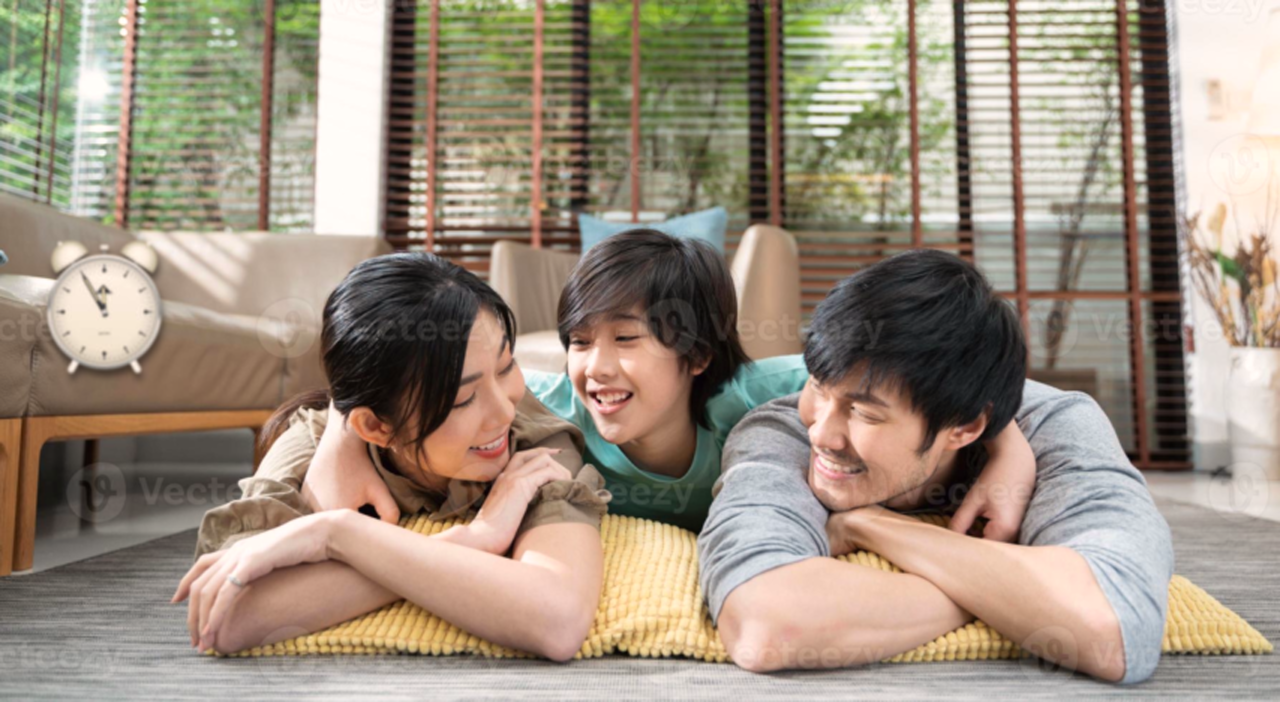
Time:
11h55
